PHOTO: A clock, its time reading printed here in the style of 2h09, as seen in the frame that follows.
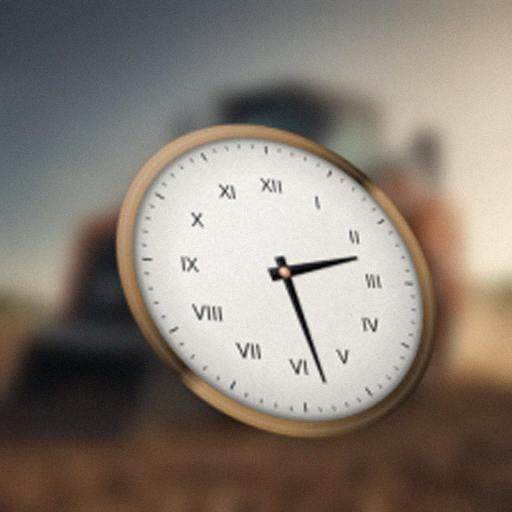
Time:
2h28
